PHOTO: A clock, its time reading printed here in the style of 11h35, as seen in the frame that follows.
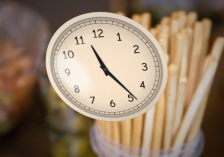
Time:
11h24
